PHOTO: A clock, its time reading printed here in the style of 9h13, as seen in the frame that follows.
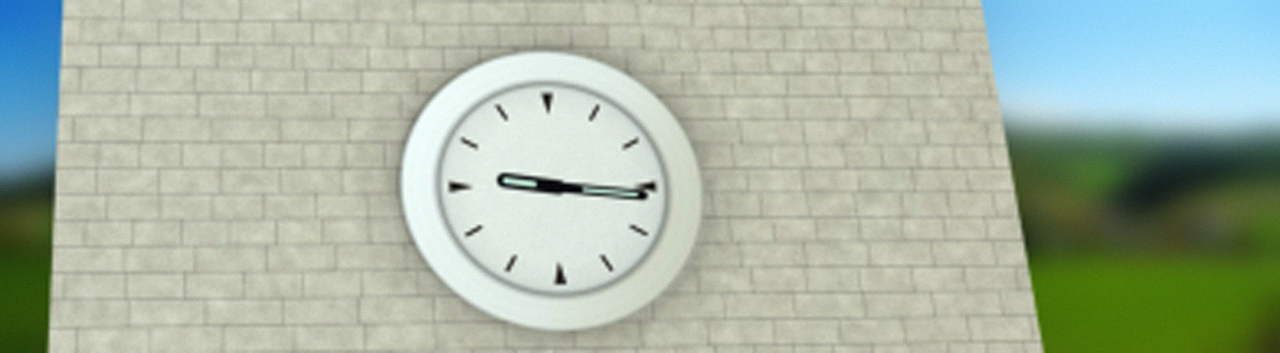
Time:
9h16
